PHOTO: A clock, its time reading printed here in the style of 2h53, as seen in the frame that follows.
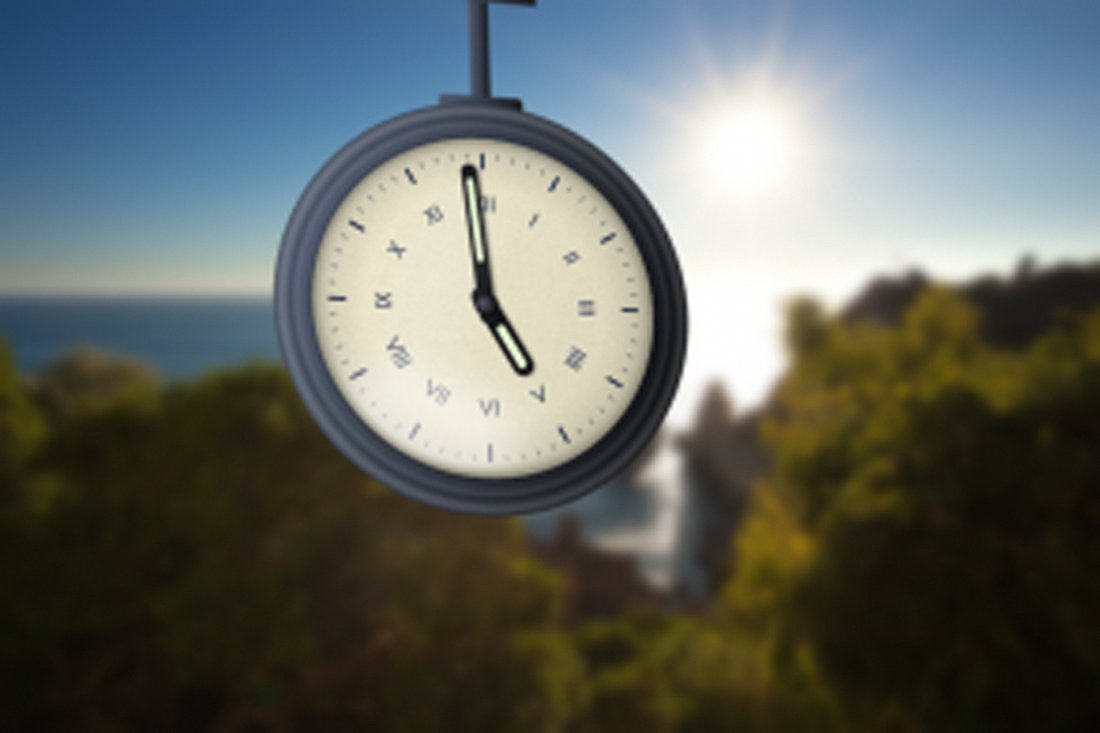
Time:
4h59
